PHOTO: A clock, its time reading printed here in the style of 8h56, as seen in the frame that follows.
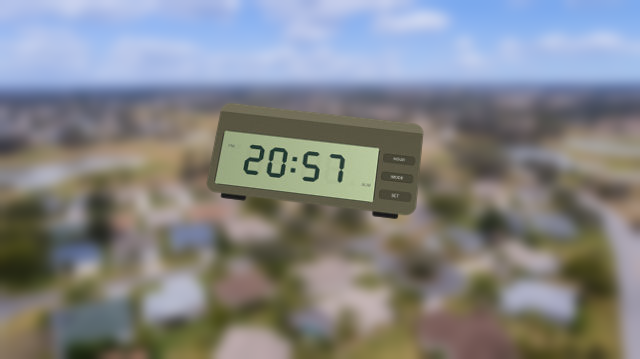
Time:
20h57
